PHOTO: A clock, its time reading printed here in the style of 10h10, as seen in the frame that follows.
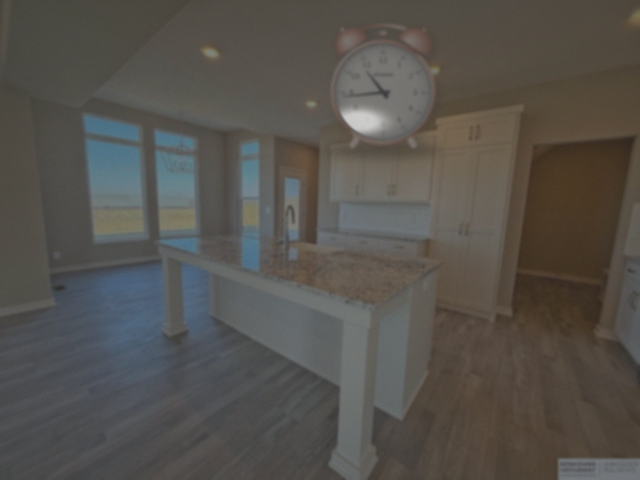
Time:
10h44
